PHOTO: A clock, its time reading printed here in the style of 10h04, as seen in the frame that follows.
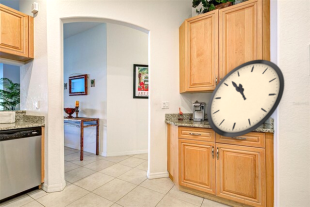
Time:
10h52
